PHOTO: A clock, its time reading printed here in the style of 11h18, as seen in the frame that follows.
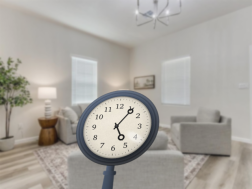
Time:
5h06
